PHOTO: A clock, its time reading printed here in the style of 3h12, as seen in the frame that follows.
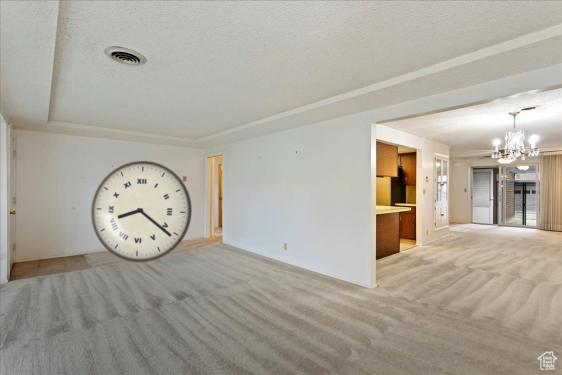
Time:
8h21
